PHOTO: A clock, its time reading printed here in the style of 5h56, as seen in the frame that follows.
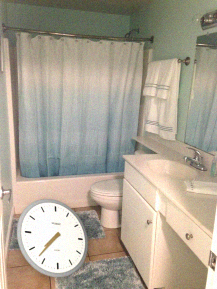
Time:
7h37
